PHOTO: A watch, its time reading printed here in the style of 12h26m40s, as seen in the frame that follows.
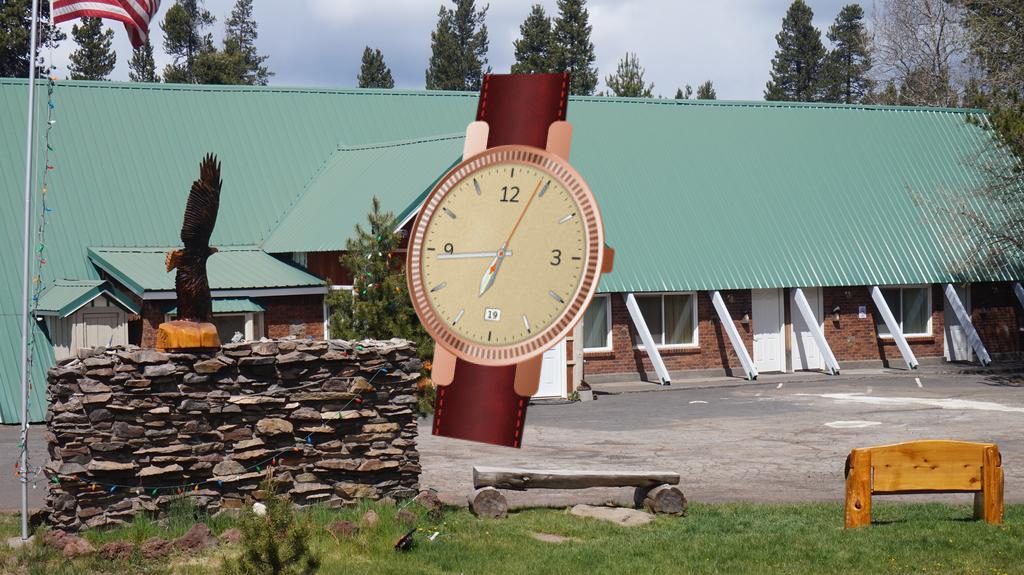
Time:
6h44m04s
